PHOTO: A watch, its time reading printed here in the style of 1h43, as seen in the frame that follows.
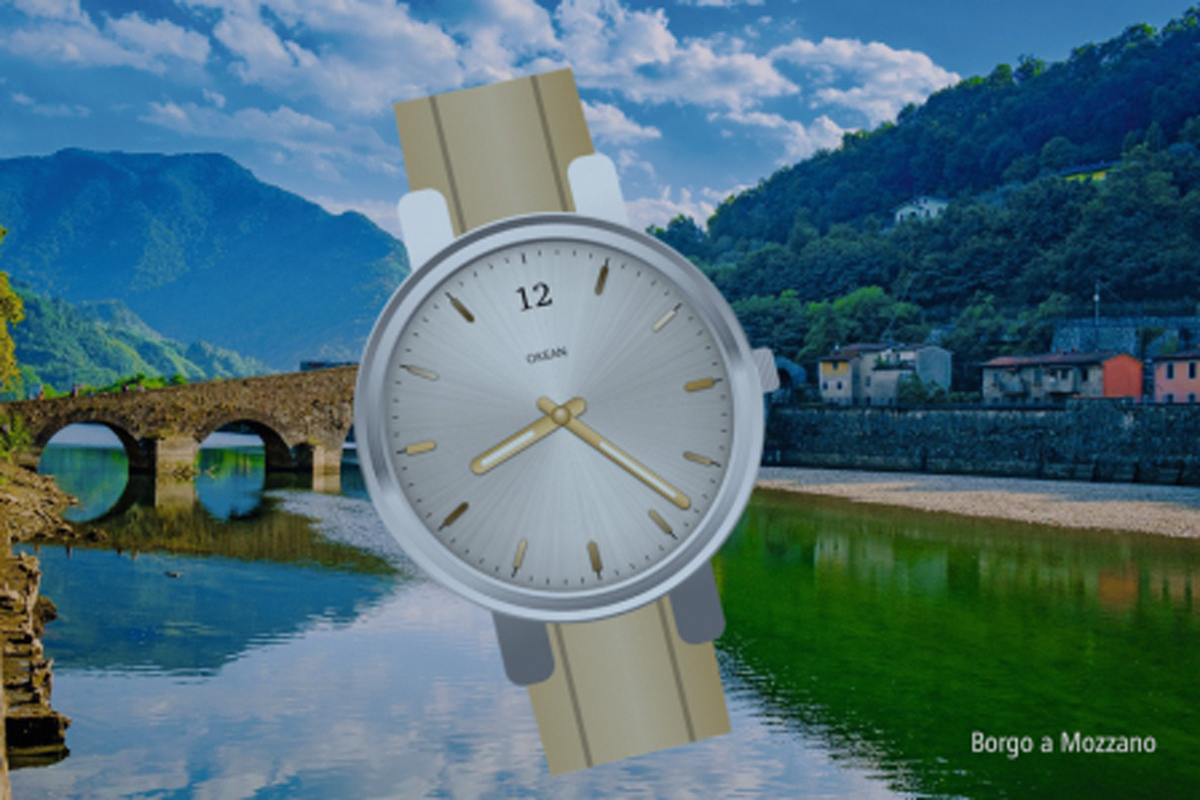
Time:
8h23
